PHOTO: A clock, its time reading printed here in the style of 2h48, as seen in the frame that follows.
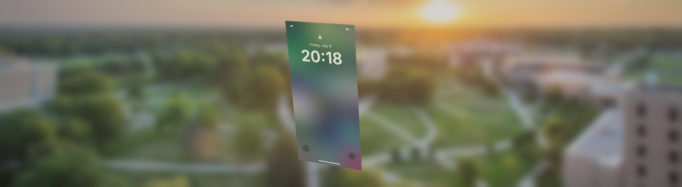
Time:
20h18
